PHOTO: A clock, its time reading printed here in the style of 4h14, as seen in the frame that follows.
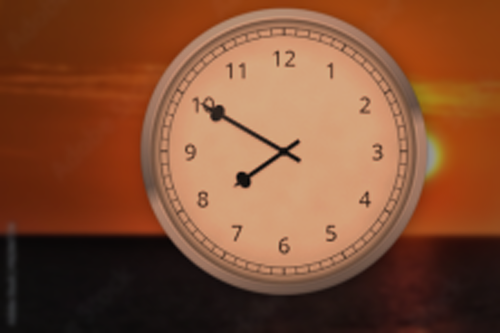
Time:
7h50
